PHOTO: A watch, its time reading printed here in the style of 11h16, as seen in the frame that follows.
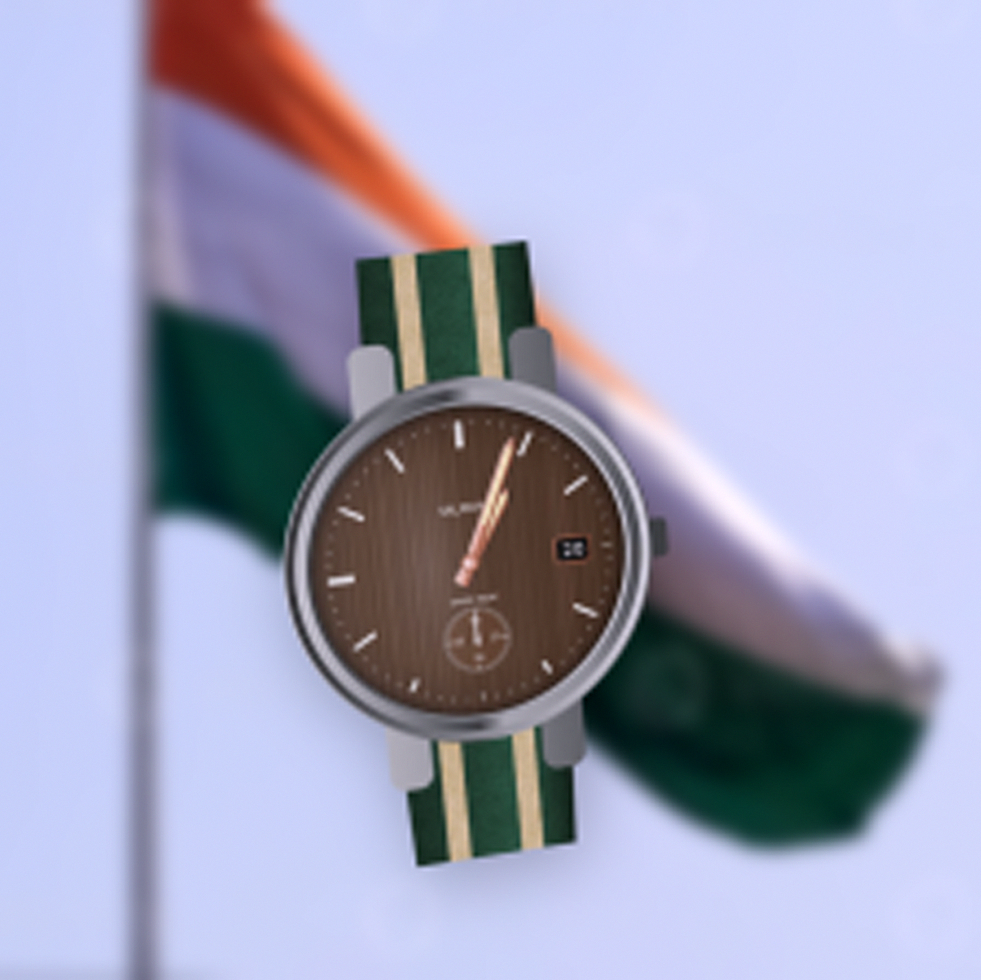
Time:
1h04
